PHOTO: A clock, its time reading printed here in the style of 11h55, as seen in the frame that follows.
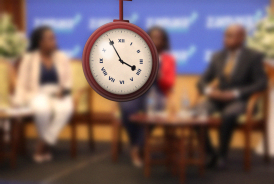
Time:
3h55
